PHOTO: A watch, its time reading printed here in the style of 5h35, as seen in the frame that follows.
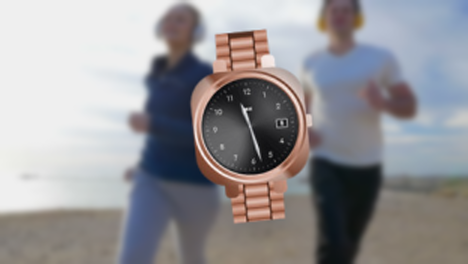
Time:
11h28
